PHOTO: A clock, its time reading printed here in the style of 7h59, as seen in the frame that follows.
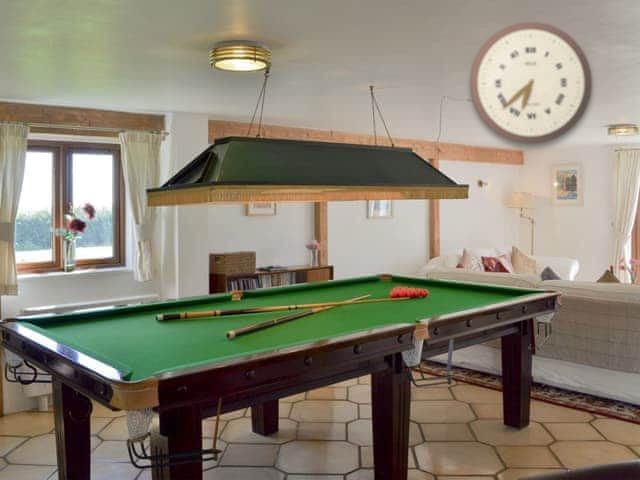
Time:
6h38
